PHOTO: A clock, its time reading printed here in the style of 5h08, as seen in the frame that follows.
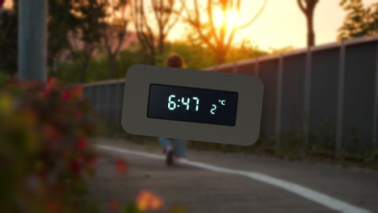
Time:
6h47
